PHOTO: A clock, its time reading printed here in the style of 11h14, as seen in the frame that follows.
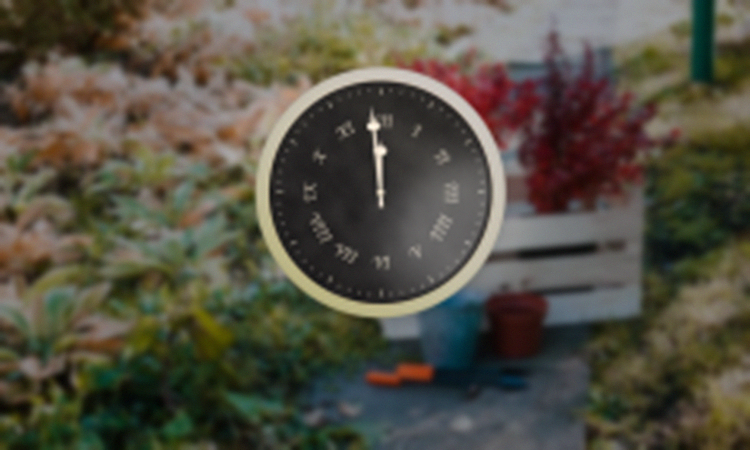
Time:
11h59
